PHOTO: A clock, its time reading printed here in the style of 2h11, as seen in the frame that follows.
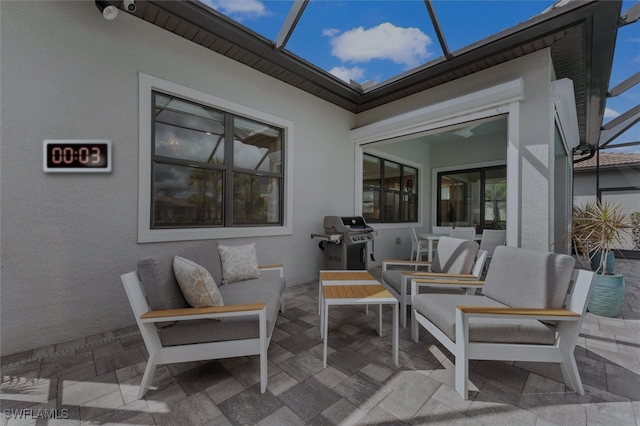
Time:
0h03
